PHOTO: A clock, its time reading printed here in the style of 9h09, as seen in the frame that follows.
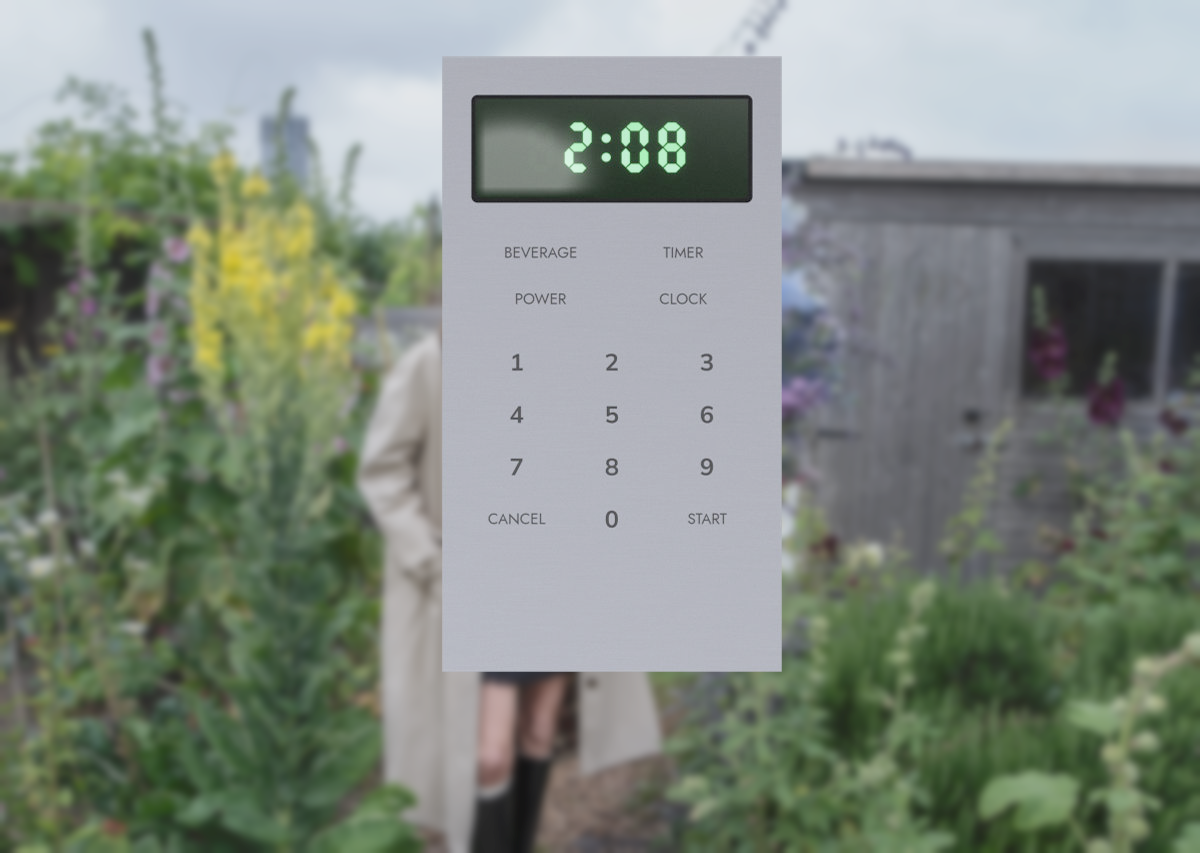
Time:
2h08
